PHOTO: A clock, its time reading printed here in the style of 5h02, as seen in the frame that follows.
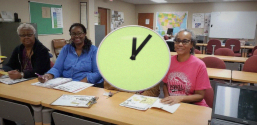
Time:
12h06
